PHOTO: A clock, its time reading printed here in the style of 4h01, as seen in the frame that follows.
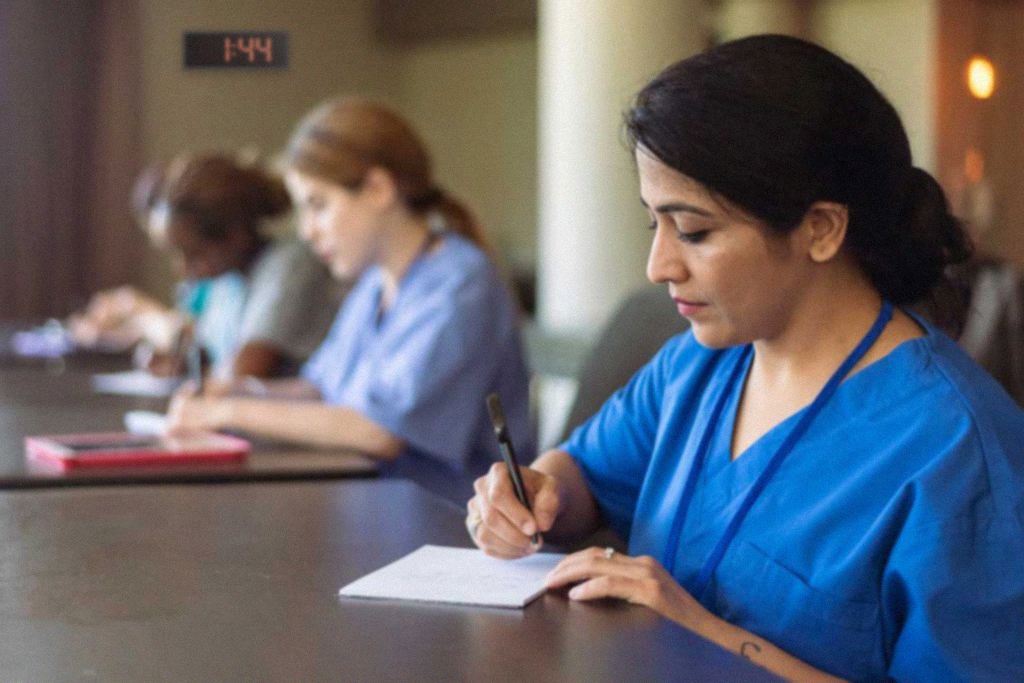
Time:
1h44
